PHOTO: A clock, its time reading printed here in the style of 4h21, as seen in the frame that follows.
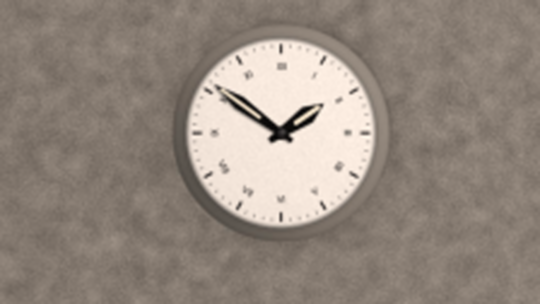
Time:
1h51
